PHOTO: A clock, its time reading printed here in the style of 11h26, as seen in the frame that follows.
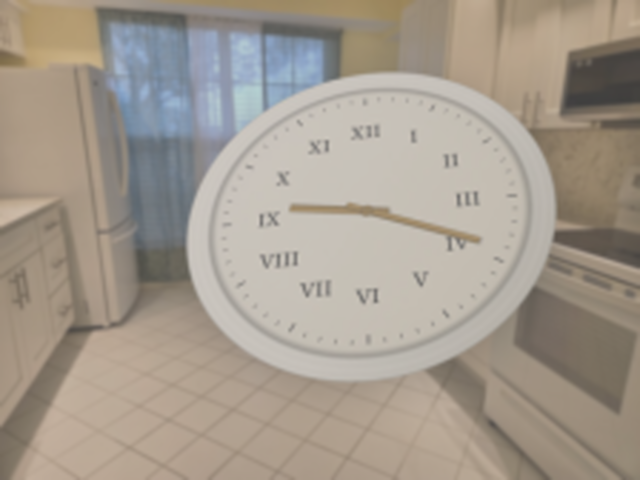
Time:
9h19
